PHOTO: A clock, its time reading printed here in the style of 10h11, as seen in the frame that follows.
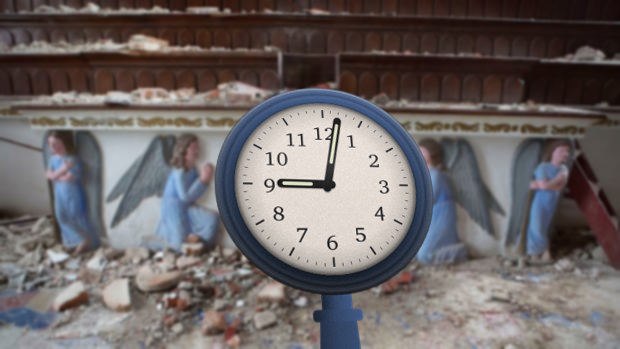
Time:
9h02
